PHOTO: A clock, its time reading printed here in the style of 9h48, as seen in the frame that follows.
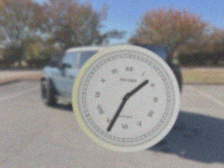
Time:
1h34
